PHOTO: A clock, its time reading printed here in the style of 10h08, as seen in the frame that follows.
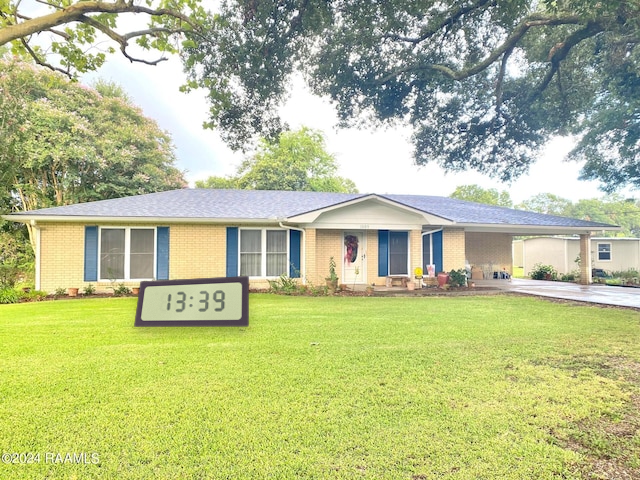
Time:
13h39
